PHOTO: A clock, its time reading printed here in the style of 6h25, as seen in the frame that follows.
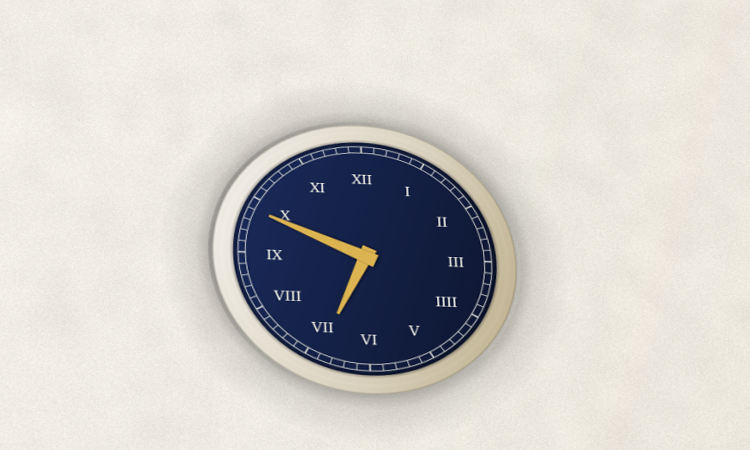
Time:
6h49
